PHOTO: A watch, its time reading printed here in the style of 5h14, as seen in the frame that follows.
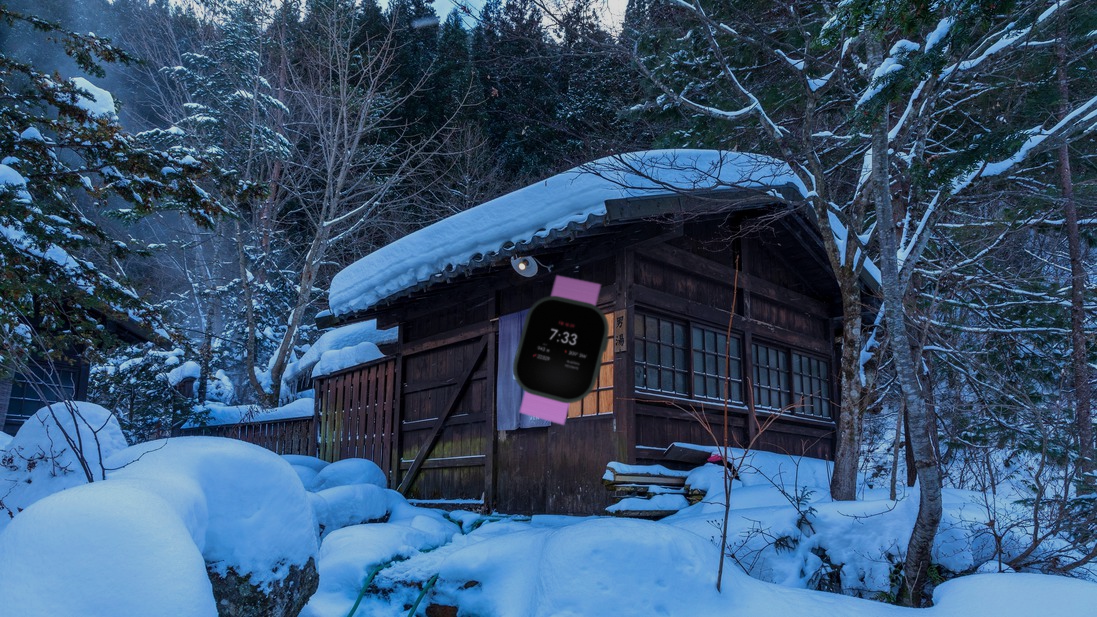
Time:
7h33
